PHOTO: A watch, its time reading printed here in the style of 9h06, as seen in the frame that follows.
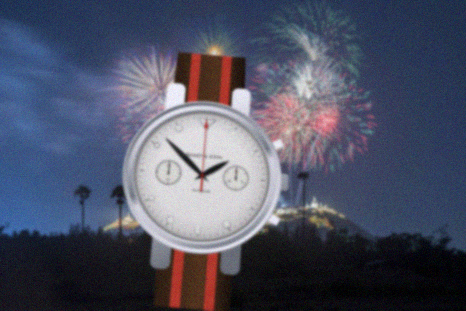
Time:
1h52
